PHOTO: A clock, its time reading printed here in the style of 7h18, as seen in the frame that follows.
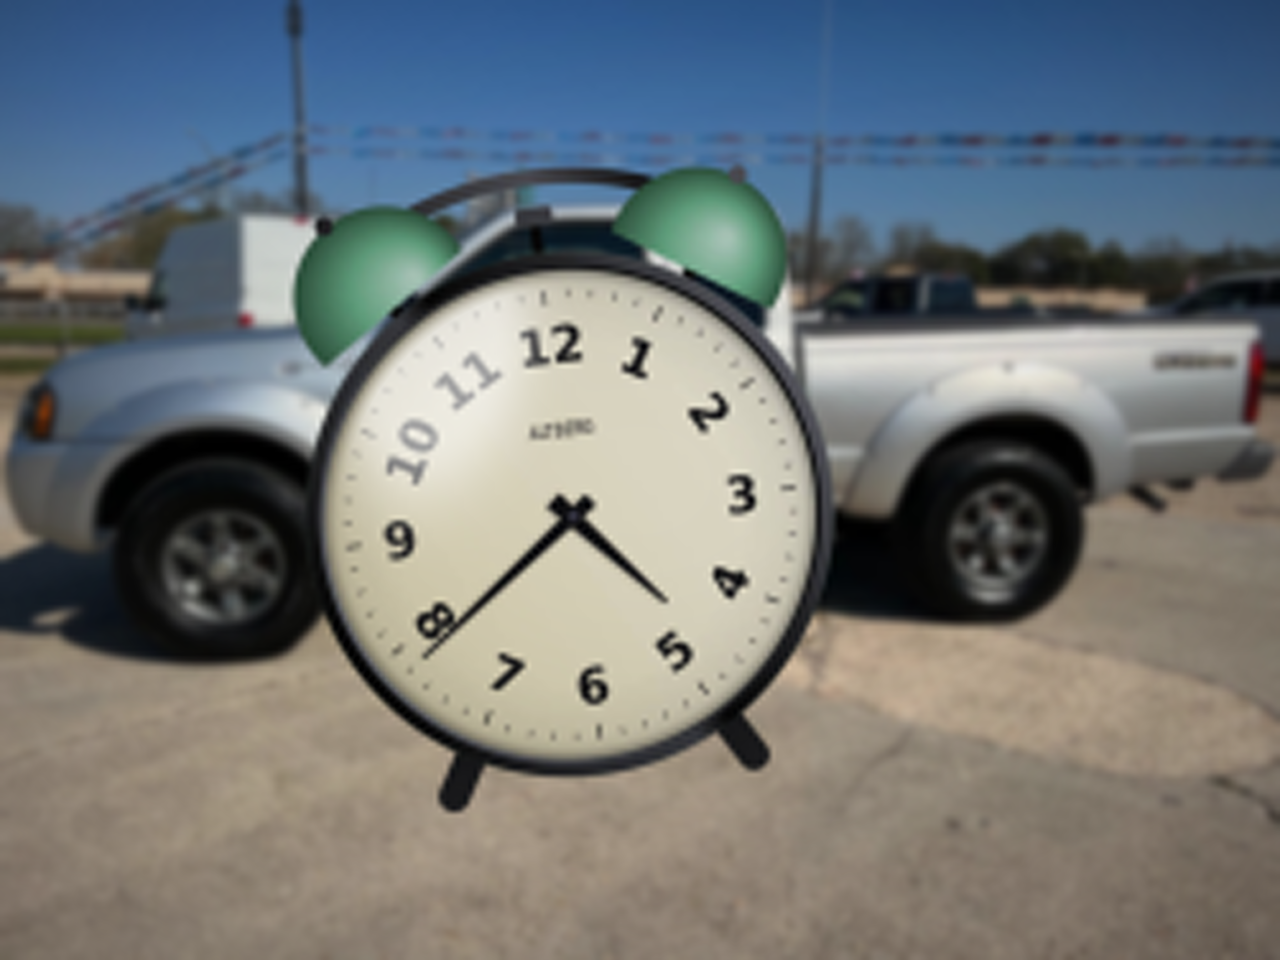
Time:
4h39
